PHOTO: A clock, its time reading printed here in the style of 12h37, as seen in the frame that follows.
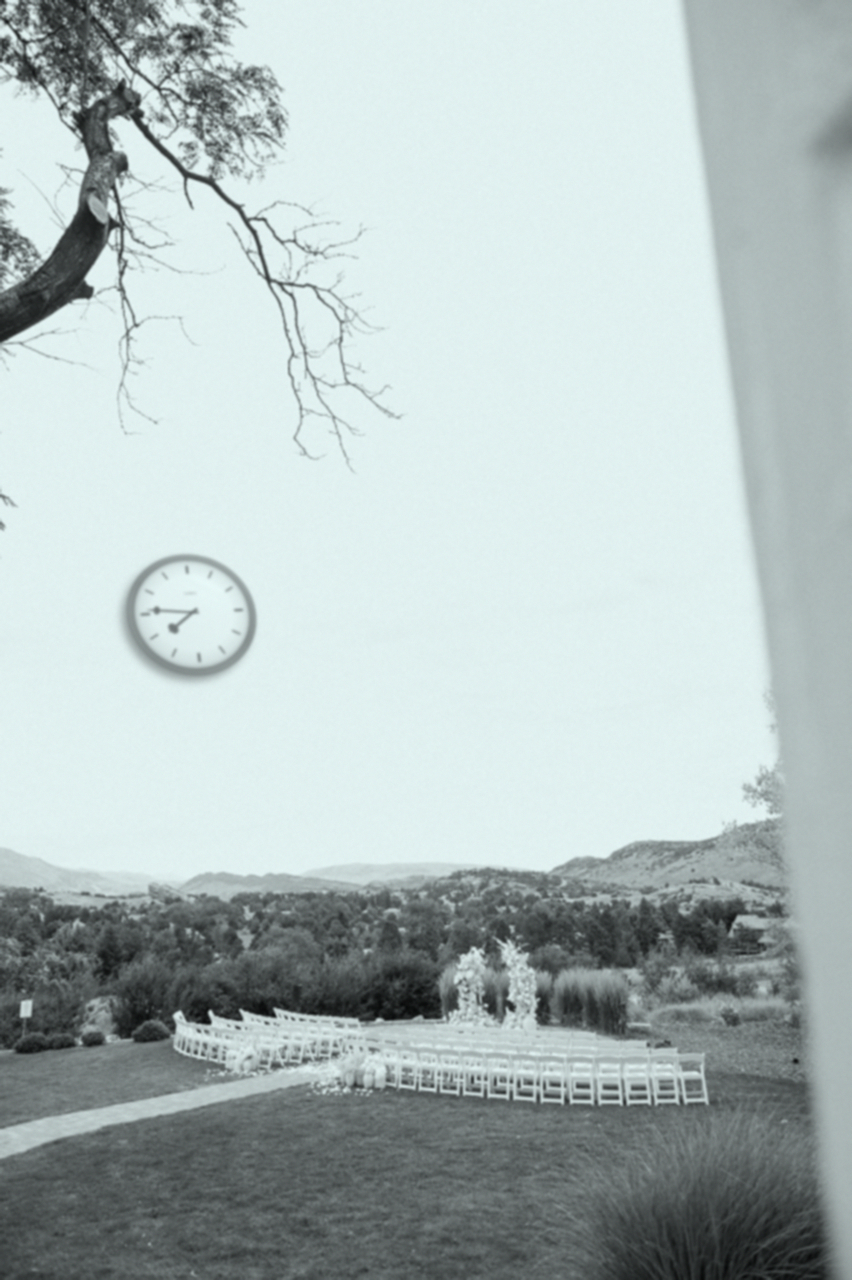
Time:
7h46
